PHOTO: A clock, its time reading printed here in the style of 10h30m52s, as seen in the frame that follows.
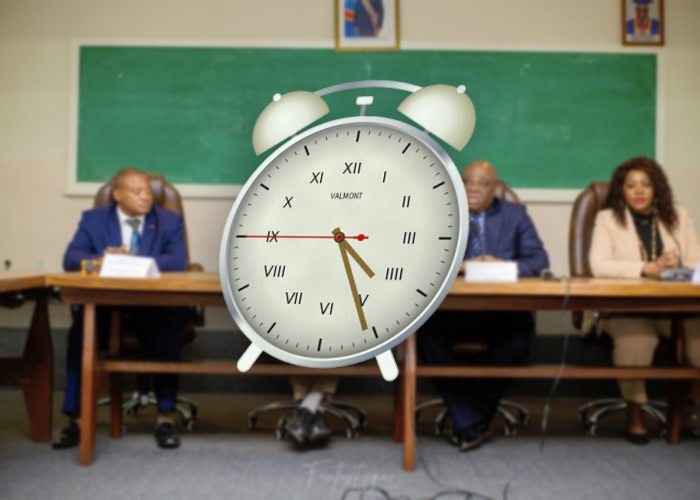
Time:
4h25m45s
